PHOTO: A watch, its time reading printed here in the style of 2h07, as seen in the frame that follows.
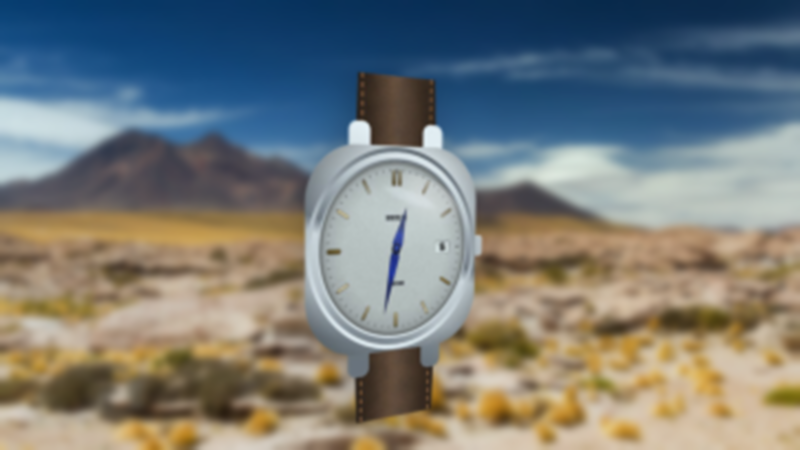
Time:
12h32
